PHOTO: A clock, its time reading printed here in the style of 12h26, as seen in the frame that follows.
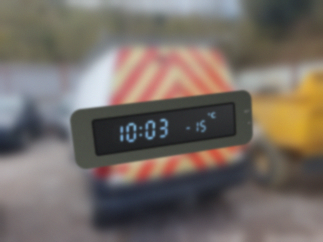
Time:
10h03
